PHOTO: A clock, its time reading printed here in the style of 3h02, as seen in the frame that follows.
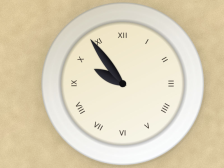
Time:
9h54
